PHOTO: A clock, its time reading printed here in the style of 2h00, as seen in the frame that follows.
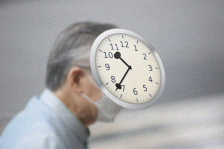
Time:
10h37
